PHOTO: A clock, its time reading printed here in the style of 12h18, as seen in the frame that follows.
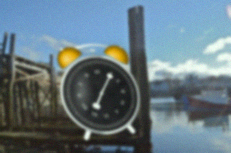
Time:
7h06
